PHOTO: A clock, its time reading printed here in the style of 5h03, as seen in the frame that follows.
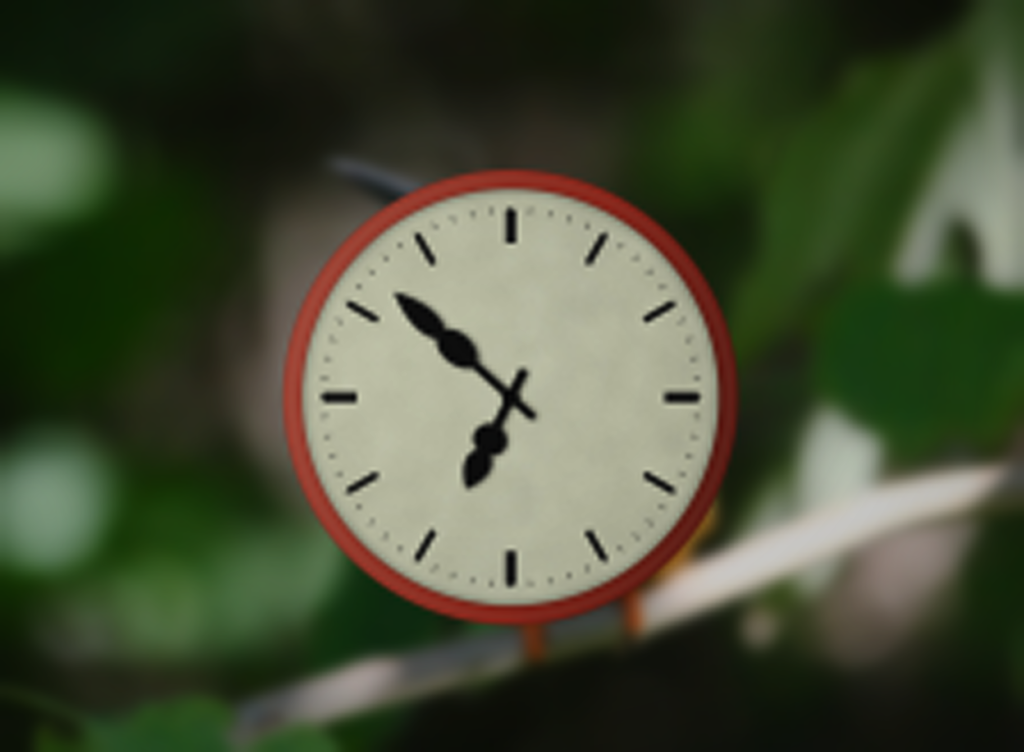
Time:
6h52
